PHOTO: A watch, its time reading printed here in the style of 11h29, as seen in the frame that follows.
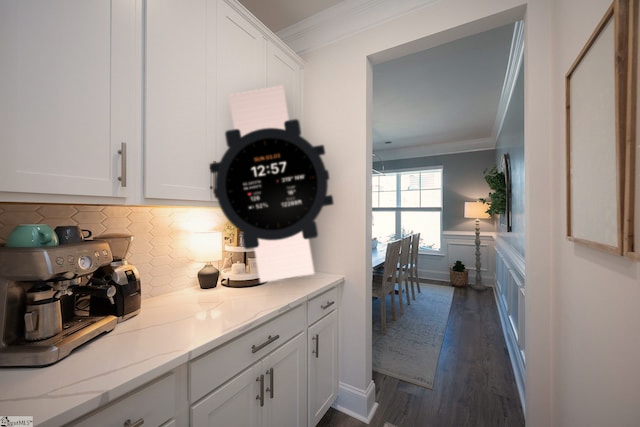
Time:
12h57
